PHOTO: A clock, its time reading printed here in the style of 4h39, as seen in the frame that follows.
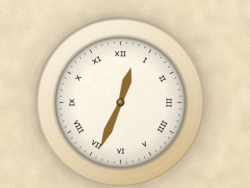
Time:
12h34
